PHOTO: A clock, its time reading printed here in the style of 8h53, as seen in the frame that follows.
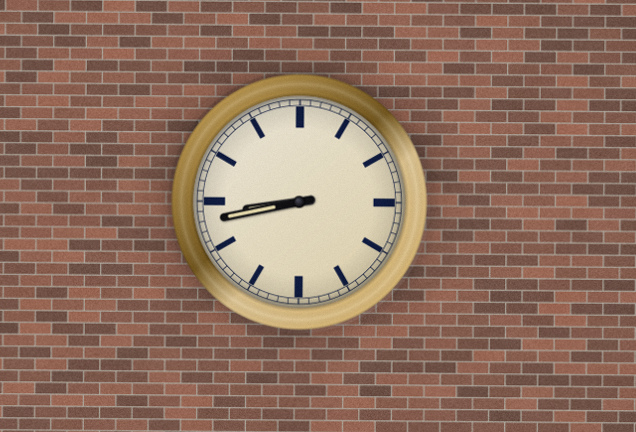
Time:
8h43
